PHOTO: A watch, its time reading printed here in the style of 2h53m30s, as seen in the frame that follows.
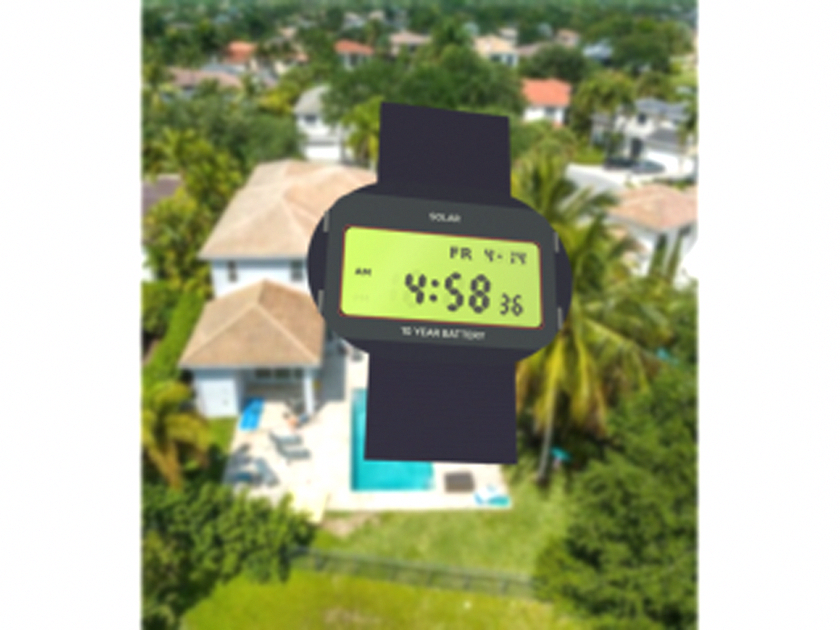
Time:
4h58m36s
